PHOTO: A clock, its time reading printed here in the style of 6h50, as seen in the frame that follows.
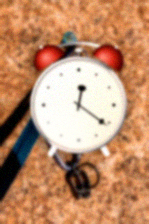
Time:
12h21
